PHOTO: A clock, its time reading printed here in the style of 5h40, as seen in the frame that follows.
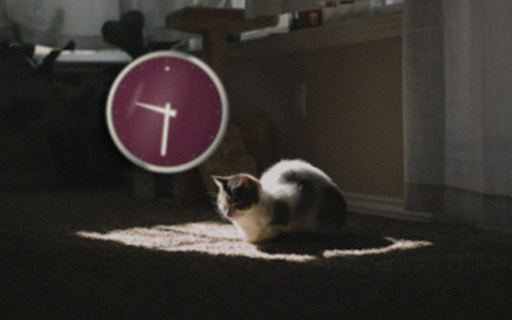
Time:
9h31
